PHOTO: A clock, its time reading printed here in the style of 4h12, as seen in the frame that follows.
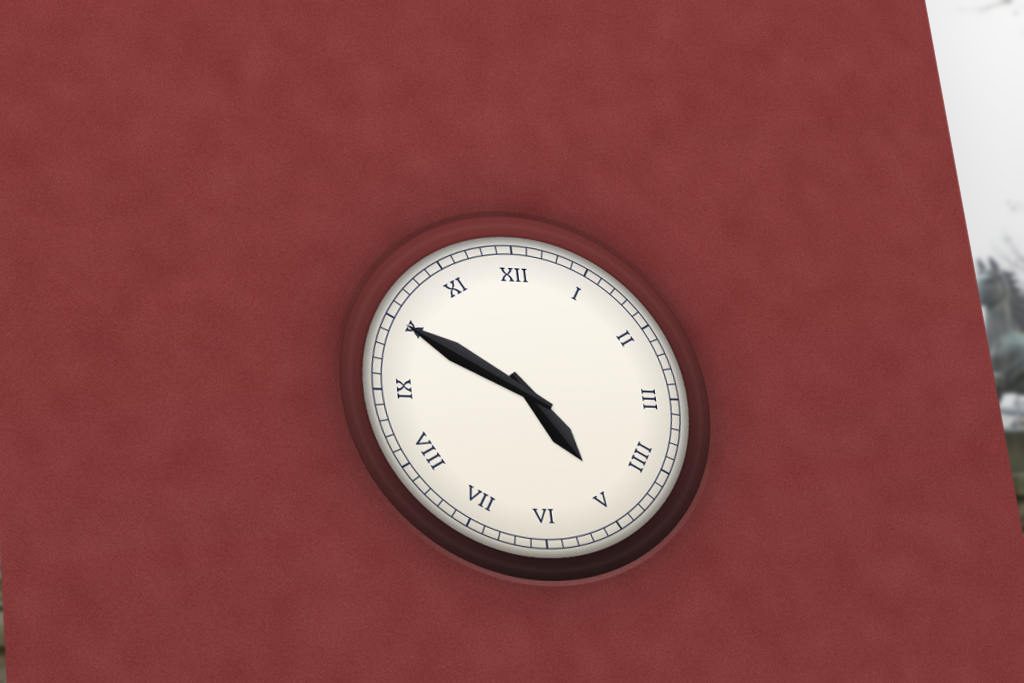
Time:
4h50
